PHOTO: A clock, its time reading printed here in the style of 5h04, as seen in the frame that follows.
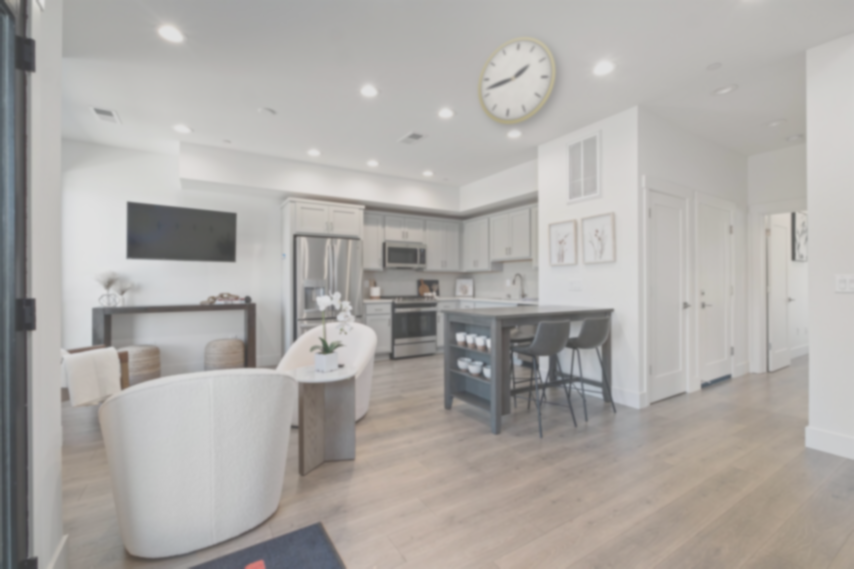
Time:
1h42
